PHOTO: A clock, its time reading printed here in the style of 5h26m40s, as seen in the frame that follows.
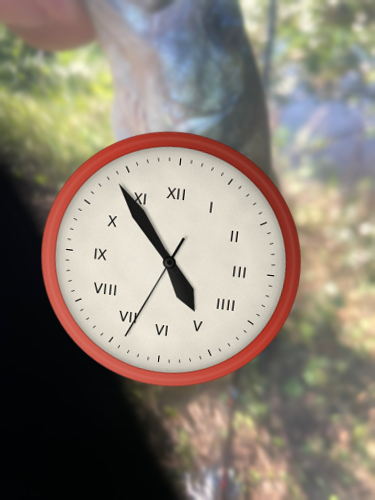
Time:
4h53m34s
